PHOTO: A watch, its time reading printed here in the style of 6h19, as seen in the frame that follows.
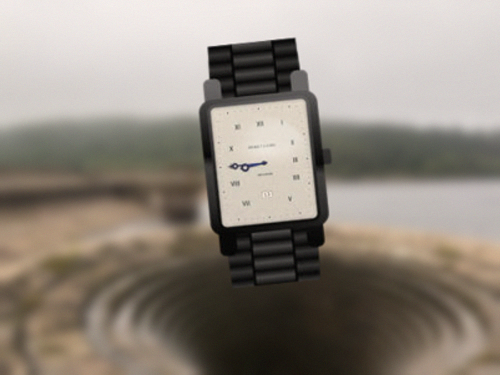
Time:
8h45
